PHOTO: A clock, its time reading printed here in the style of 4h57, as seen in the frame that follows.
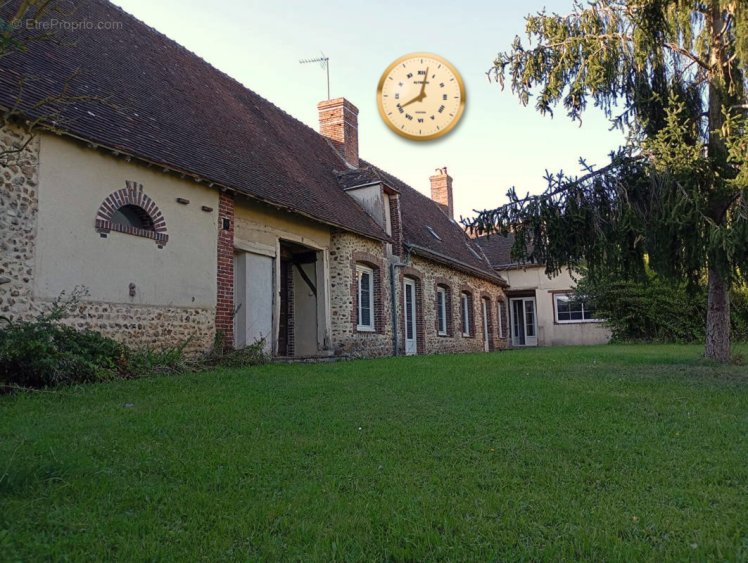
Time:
8h02
